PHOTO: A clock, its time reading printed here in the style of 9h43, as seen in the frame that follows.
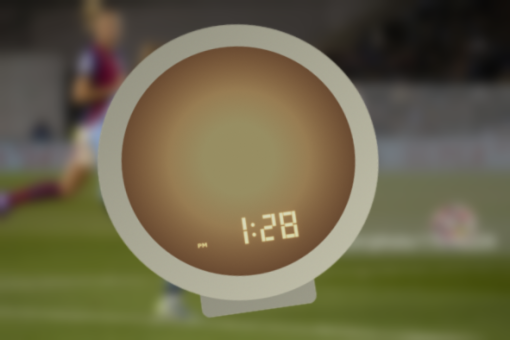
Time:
1h28
